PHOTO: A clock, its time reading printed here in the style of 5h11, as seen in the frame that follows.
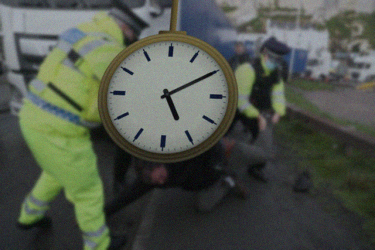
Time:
5h10
